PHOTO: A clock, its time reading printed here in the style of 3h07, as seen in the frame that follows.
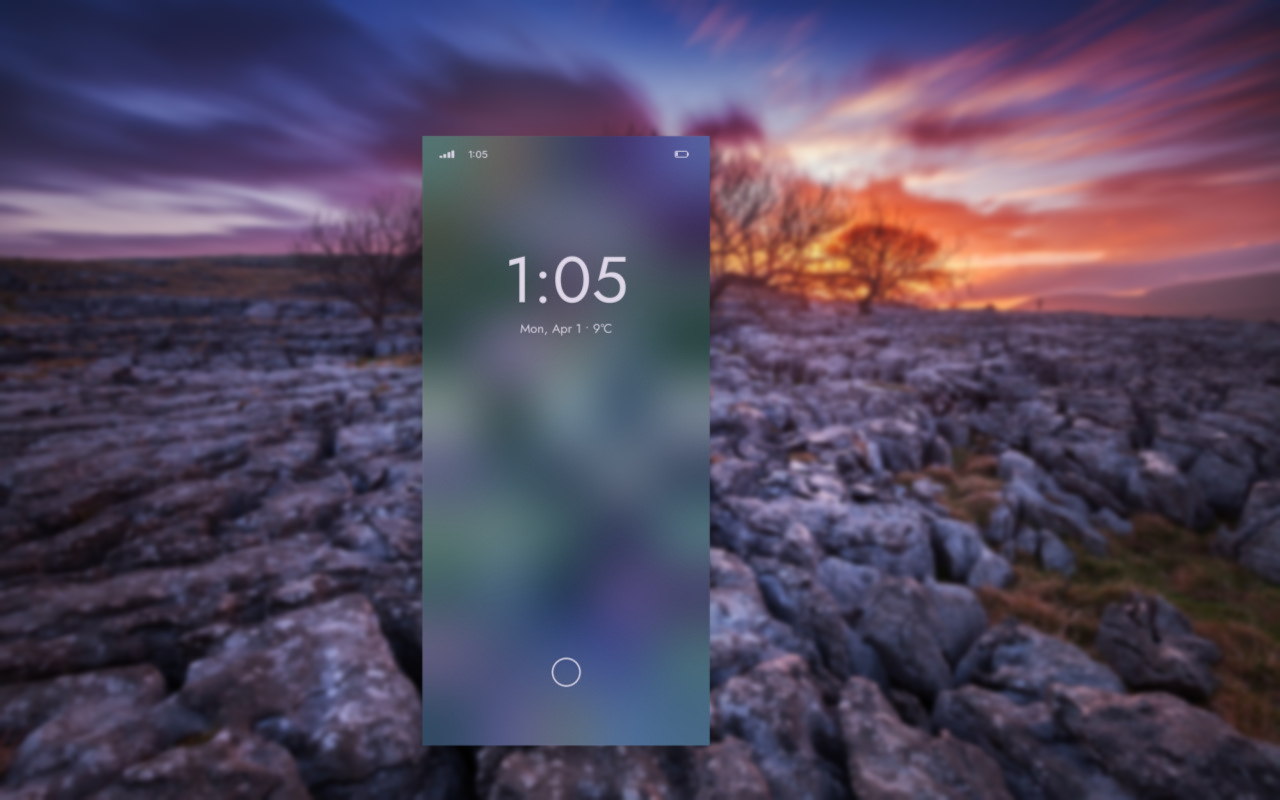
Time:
1h05
